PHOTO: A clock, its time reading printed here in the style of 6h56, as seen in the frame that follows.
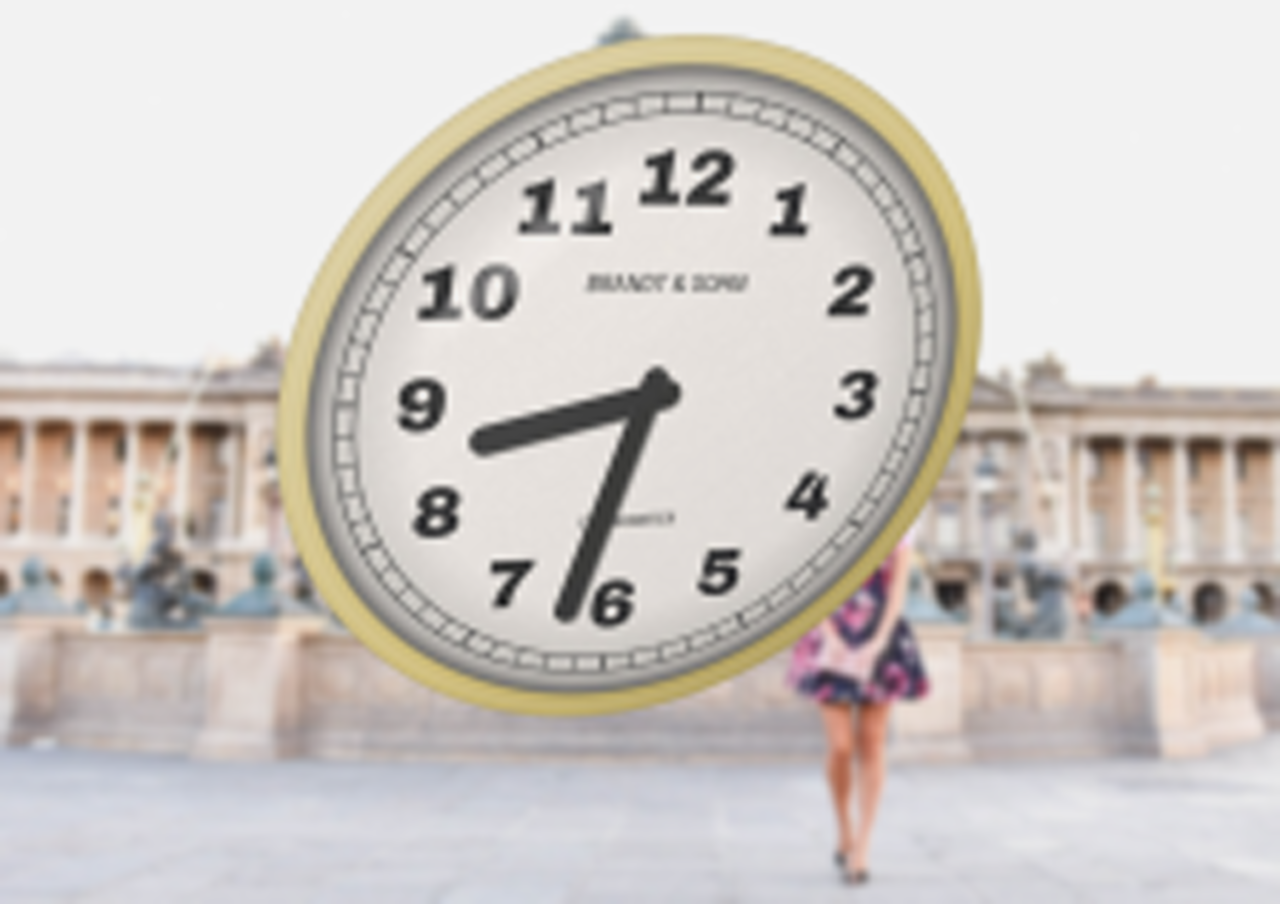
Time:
8h32
